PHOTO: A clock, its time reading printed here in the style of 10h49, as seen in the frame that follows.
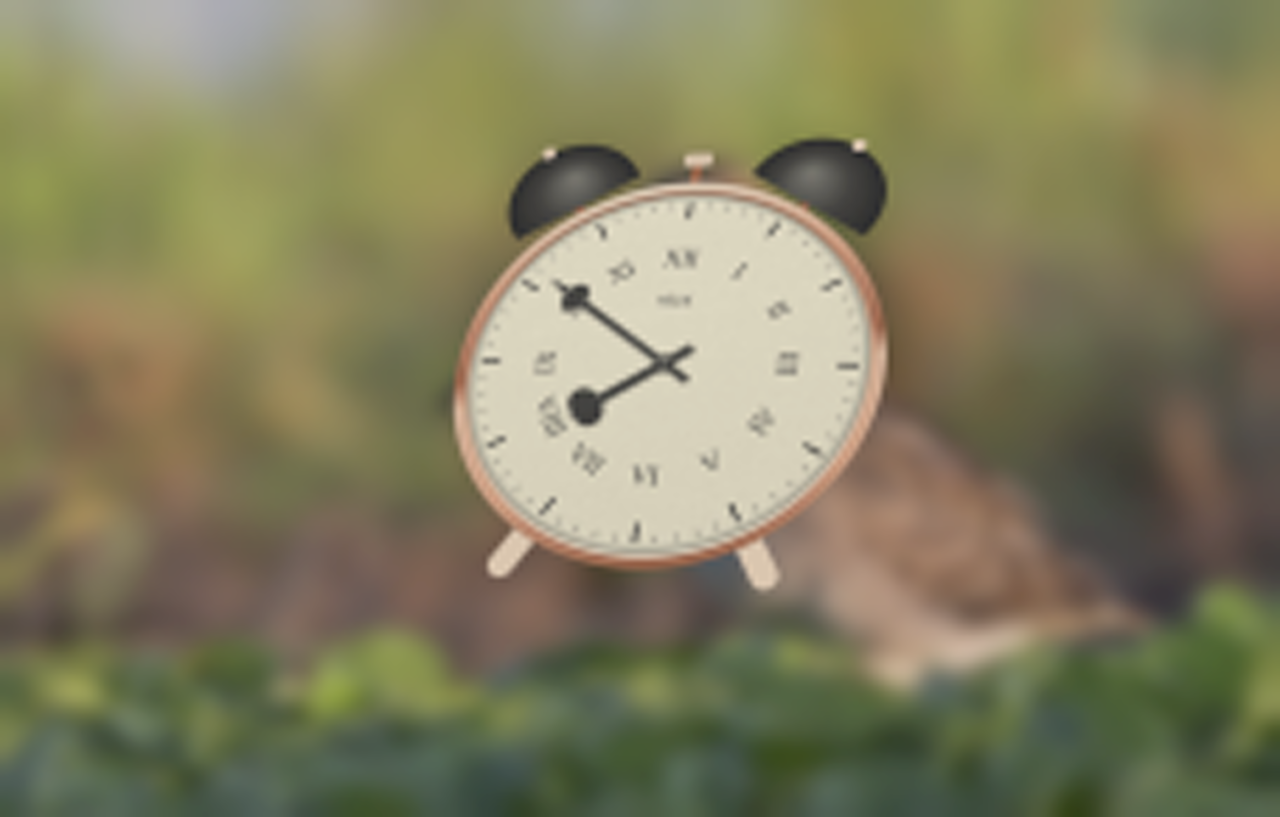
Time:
7h51
